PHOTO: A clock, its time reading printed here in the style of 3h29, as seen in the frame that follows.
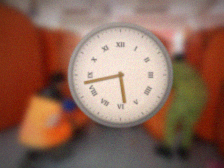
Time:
5h43
